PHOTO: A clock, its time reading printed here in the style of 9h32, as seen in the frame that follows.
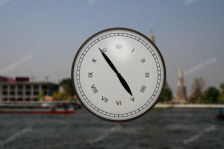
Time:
4h54
